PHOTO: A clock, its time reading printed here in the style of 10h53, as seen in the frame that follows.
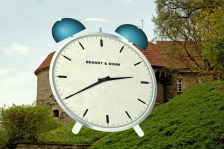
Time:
2h40
